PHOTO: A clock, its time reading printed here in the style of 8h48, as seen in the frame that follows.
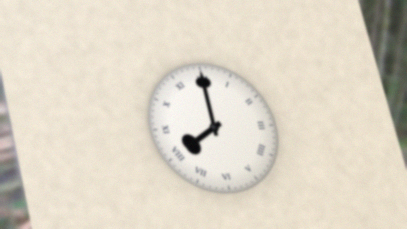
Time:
8h00
